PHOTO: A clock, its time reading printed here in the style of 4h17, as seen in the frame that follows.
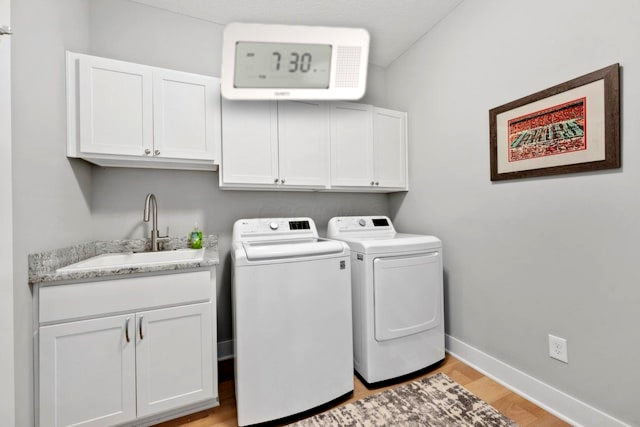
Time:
7h30
